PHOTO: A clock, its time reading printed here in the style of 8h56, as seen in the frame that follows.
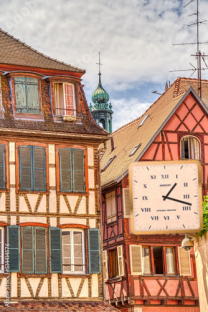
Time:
1h18
